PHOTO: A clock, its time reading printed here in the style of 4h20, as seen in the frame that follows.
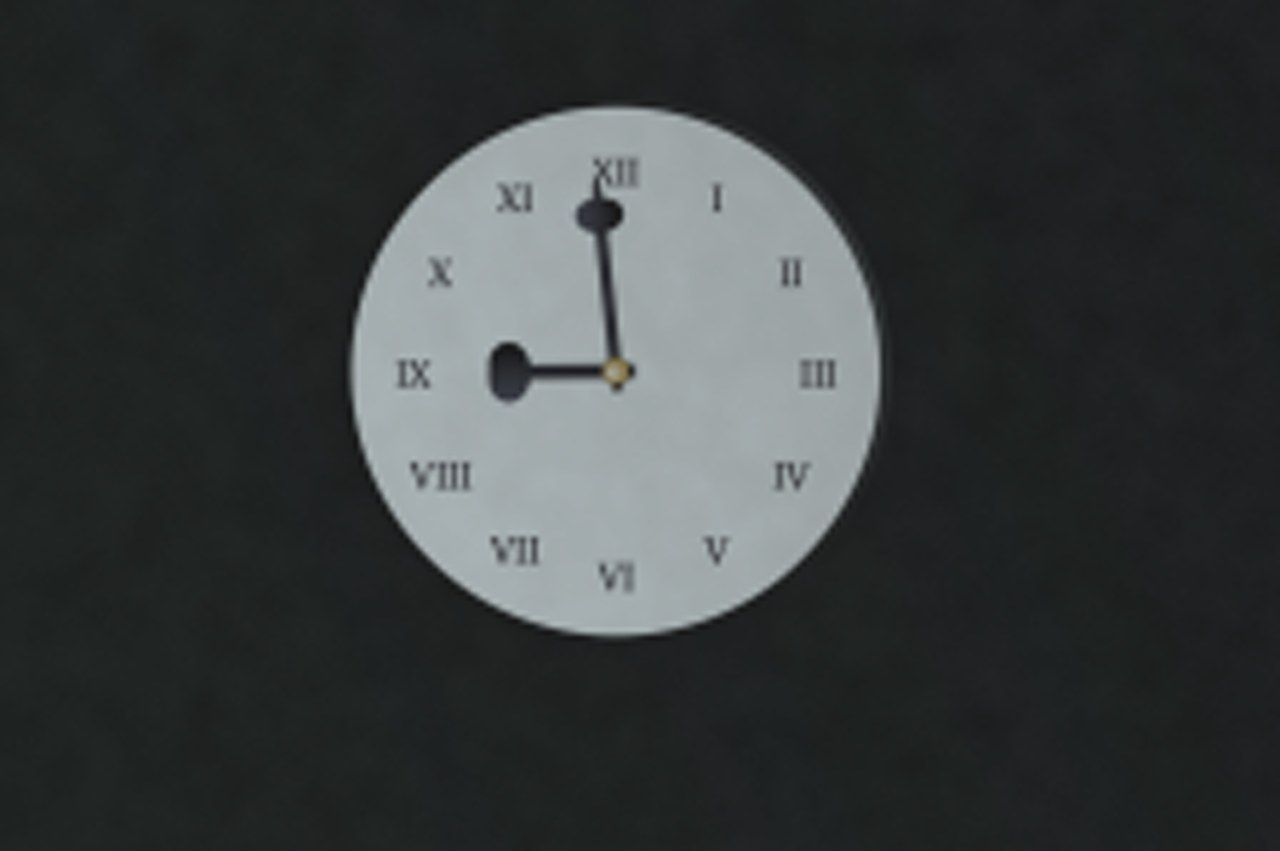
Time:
8h59
